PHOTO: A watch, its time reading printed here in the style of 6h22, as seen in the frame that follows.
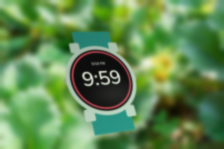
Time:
9h59
